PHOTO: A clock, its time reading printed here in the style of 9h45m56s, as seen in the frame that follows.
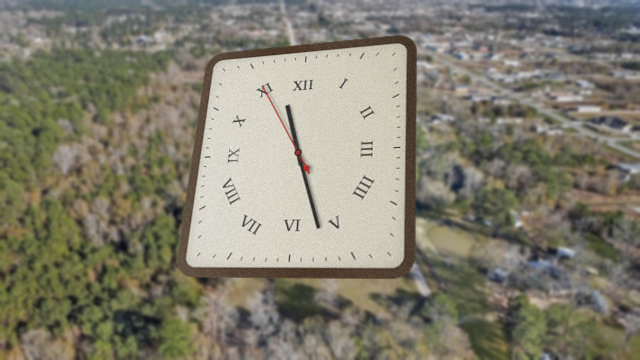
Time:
11h26m55s
